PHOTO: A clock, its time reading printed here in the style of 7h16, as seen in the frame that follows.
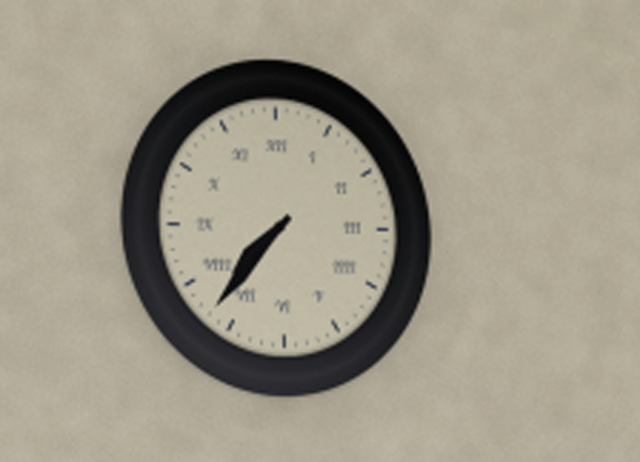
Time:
7h37
